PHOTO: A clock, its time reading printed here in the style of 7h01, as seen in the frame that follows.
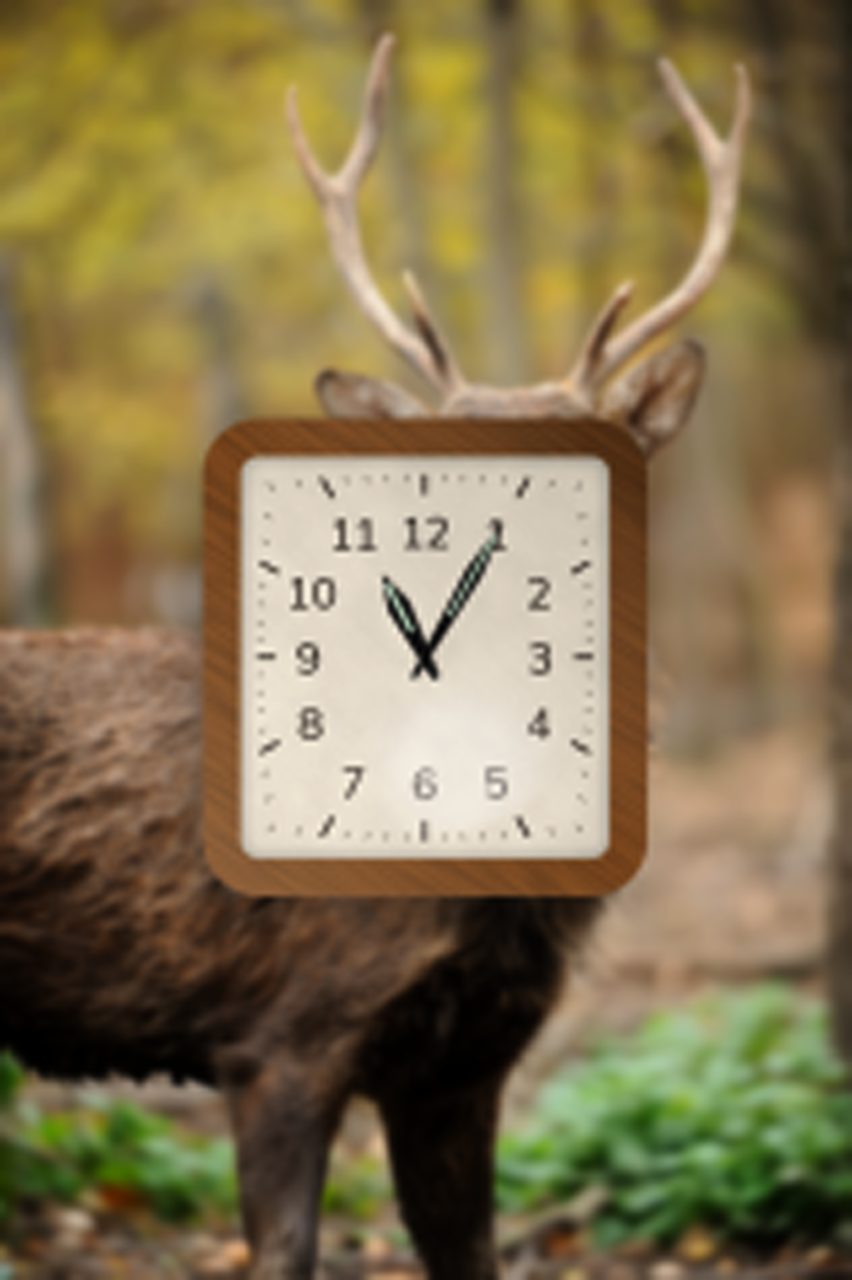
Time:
11h05
